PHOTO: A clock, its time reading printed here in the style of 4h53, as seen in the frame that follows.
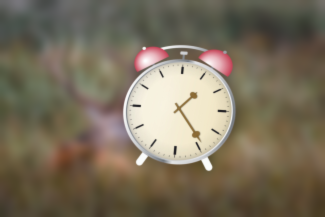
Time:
1h24
